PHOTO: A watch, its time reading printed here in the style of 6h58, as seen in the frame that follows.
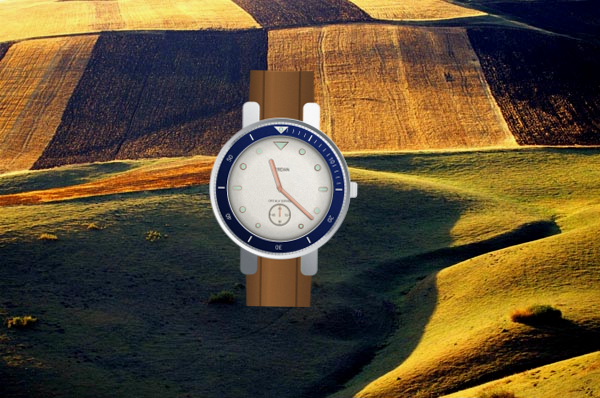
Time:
11h22
